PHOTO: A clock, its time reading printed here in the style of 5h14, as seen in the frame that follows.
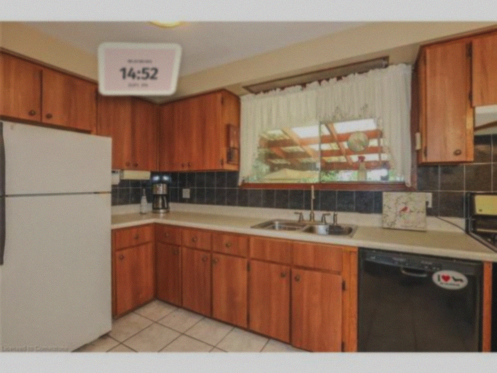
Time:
14h52
